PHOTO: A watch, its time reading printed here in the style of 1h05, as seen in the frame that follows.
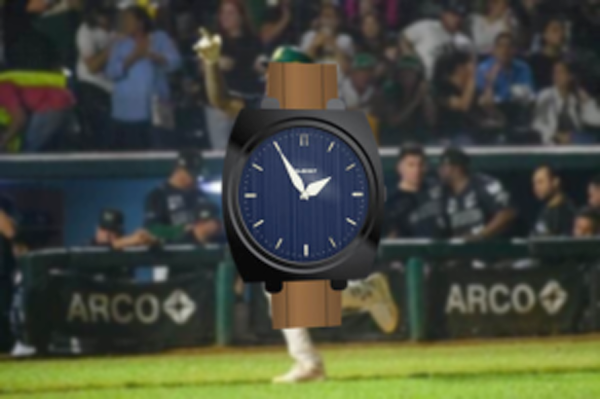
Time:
1h55
